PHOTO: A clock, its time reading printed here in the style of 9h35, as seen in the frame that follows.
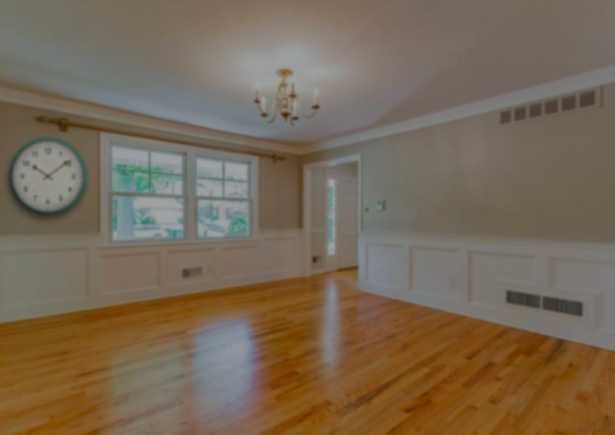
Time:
10h09
